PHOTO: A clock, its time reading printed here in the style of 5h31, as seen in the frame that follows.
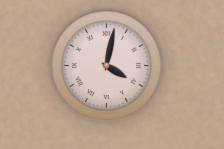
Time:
4h02
